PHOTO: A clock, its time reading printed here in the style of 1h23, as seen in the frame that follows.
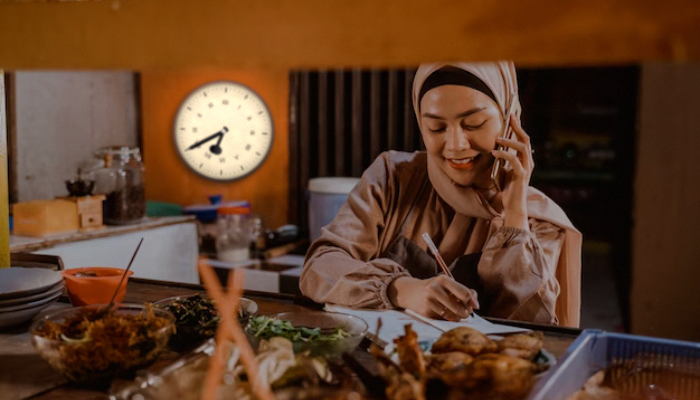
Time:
6h40
